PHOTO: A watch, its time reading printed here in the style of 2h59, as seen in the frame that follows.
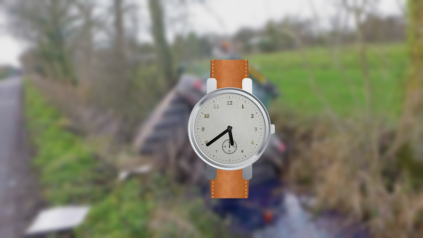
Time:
5h39
